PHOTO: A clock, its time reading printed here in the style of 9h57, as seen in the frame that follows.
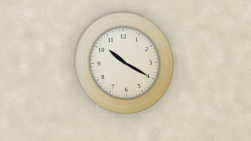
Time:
10h20
